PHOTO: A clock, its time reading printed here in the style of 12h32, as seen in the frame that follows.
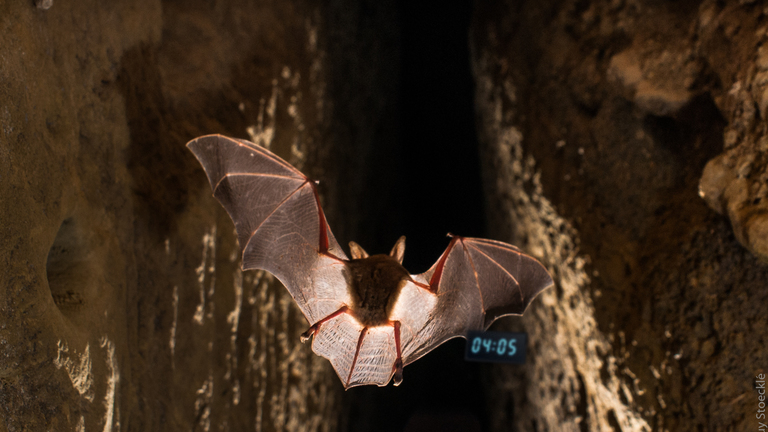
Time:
4h05
